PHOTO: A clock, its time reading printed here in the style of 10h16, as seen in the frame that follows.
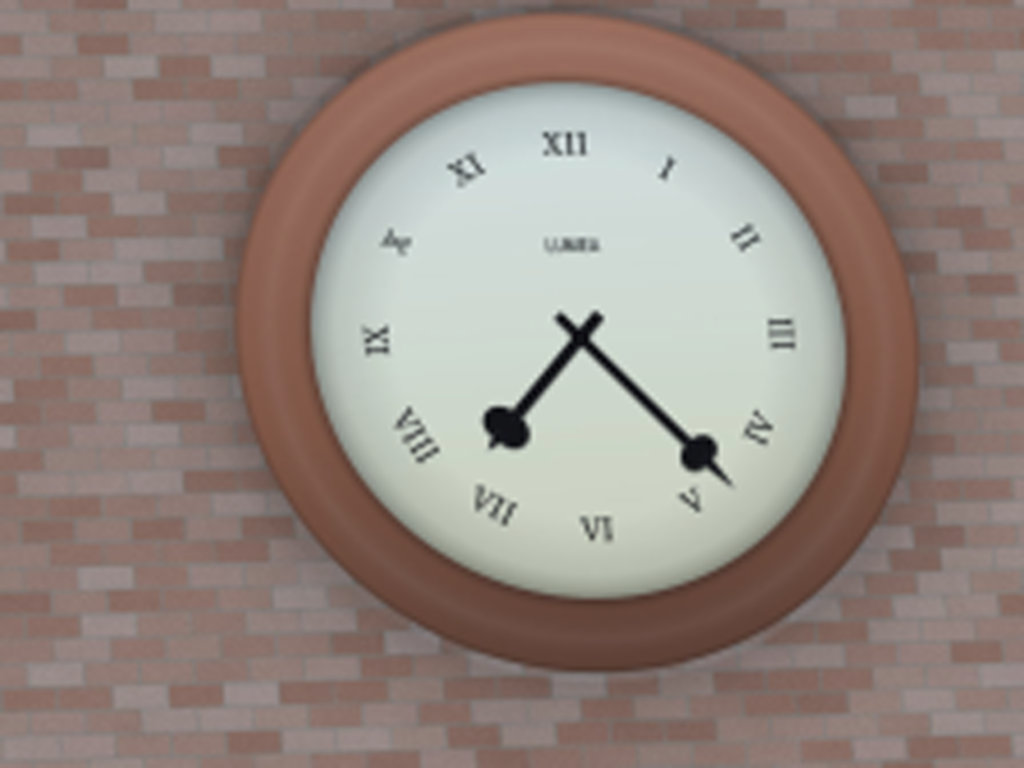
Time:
7h23
